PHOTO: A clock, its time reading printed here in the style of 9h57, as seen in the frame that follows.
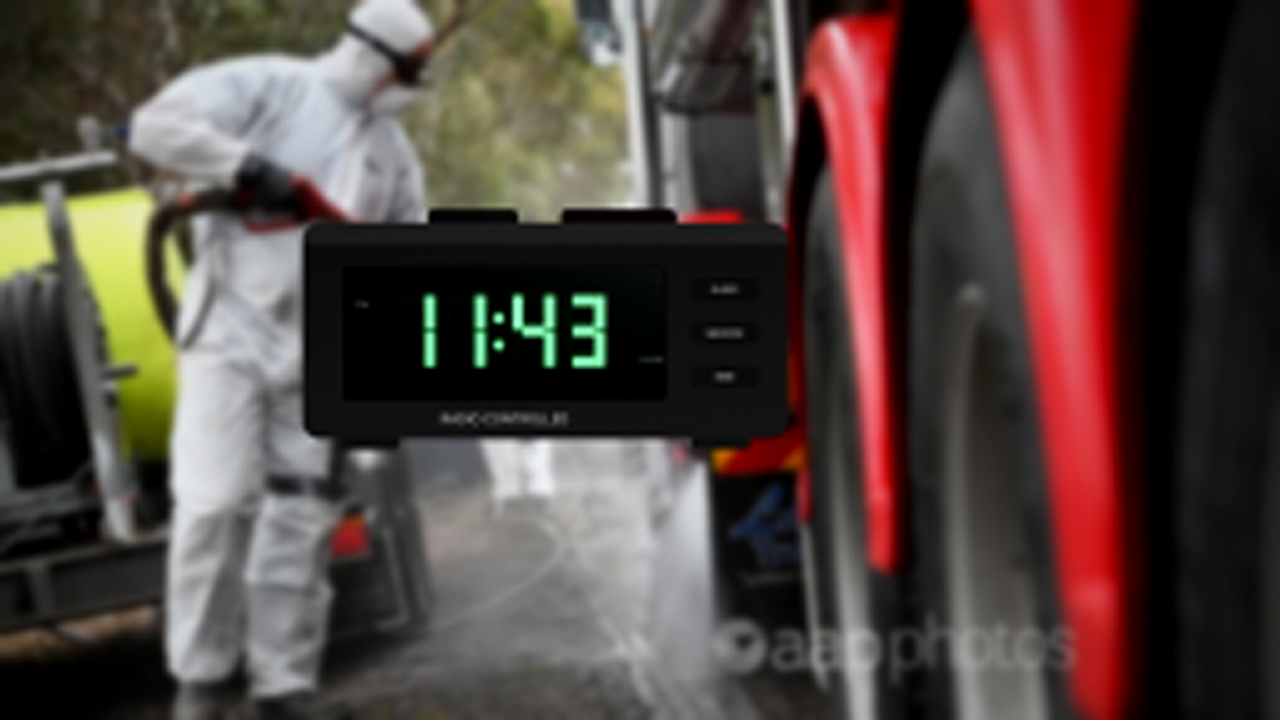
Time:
11h43
